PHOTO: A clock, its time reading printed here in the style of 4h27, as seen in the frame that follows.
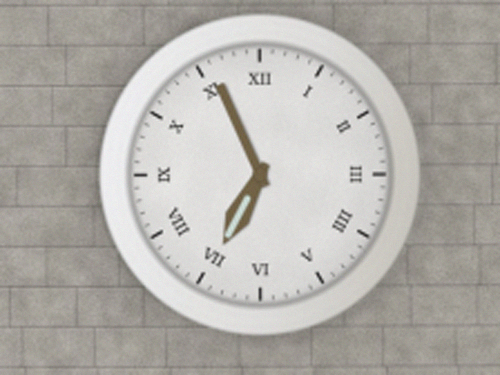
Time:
6h56
